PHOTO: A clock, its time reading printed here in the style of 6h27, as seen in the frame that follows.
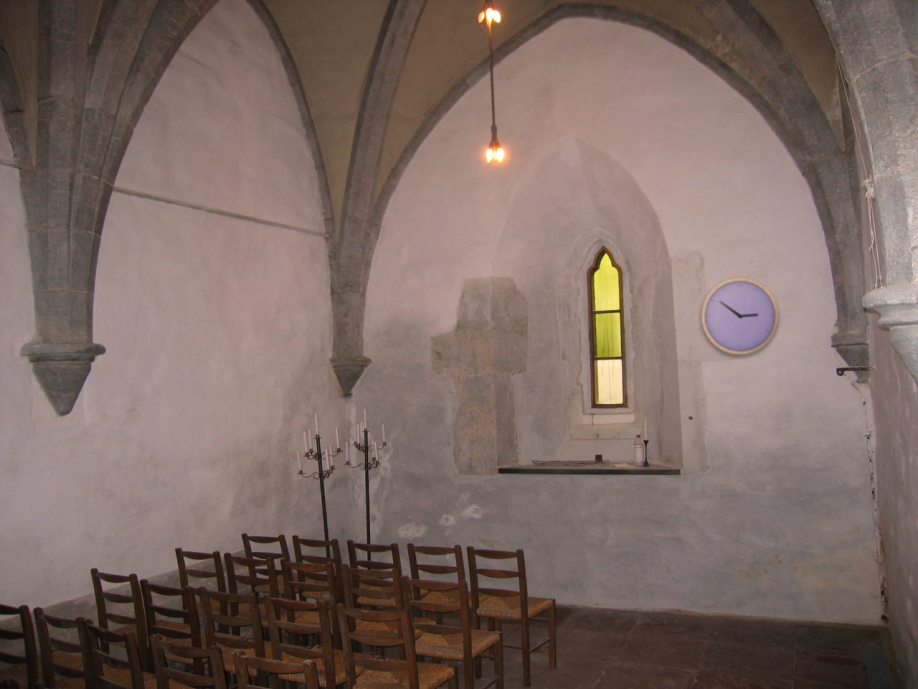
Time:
2h51
